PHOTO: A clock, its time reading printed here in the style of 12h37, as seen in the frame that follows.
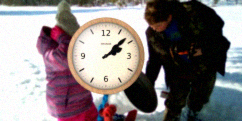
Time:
2h08
